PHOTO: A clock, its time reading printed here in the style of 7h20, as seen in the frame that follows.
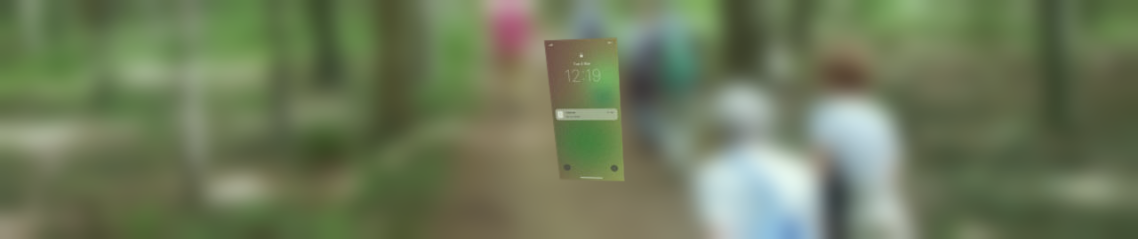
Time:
12h19
